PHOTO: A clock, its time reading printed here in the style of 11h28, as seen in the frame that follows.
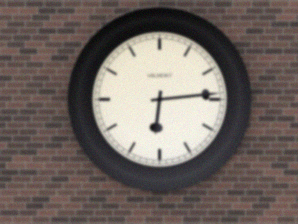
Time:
6h14
